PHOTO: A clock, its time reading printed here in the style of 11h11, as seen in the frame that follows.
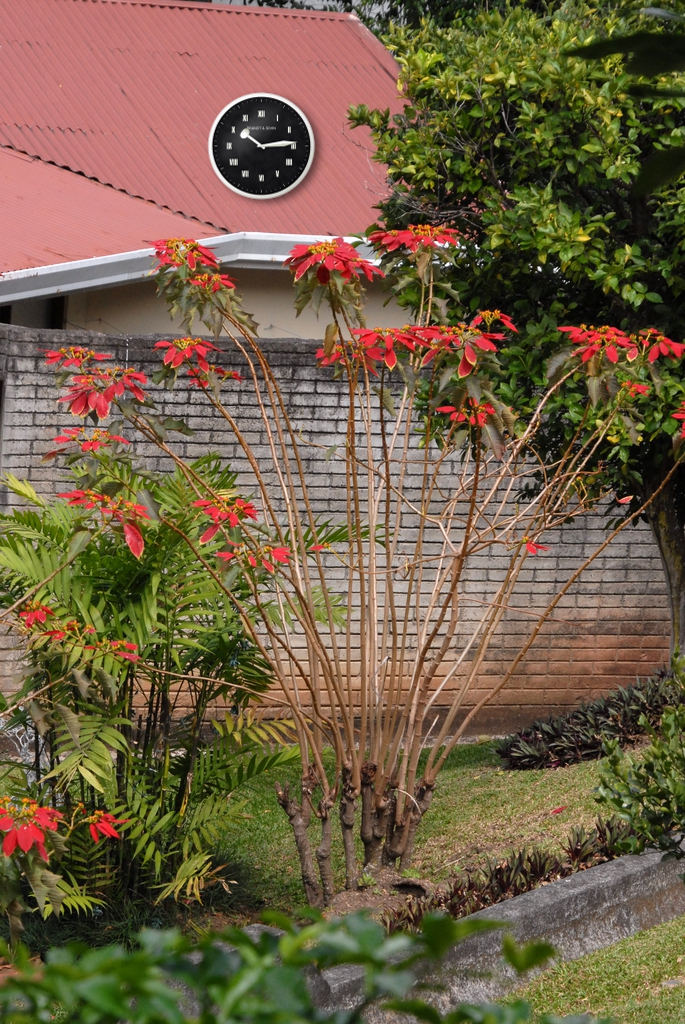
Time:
10h14
